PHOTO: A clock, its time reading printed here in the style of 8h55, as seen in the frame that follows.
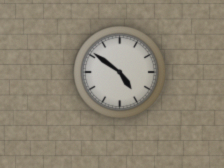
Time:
4h51
